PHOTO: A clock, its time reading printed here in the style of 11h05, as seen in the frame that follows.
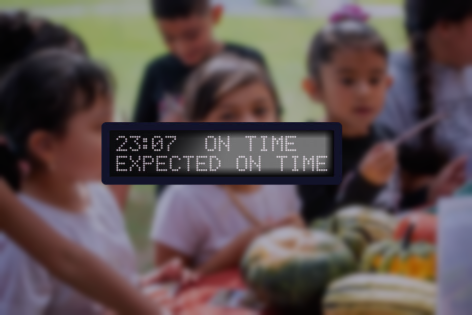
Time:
23h07
